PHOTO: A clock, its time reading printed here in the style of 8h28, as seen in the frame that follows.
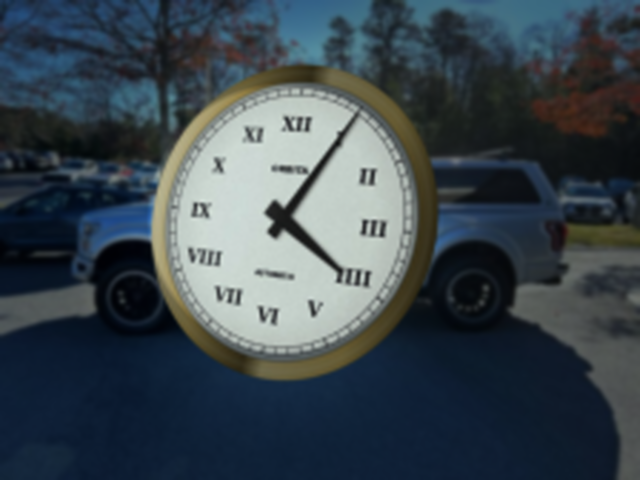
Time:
4h05
